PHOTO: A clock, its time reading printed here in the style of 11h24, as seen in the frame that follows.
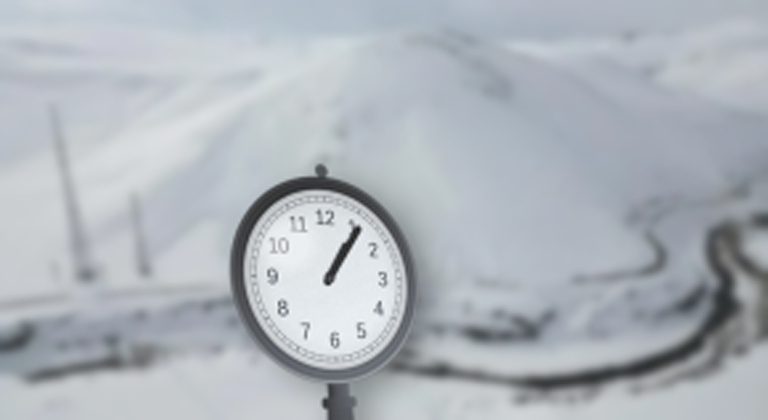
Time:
1h06
